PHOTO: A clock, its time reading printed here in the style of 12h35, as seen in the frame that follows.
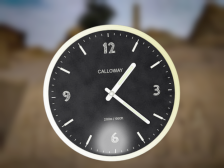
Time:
1h22
